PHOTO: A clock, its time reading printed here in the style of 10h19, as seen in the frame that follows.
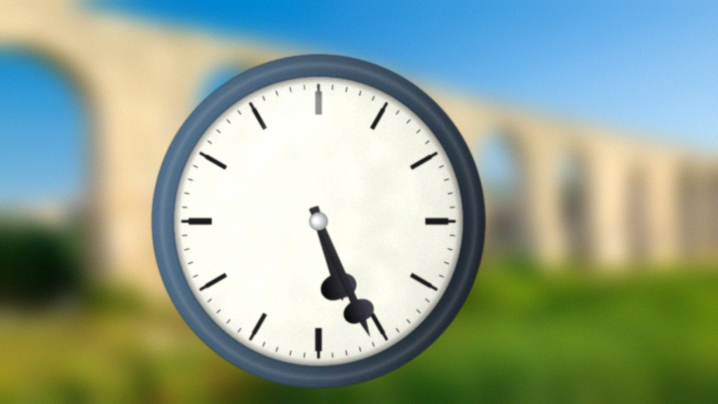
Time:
5h26
